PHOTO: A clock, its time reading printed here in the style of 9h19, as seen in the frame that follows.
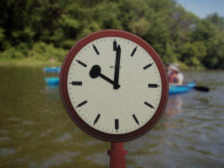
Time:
10h01
